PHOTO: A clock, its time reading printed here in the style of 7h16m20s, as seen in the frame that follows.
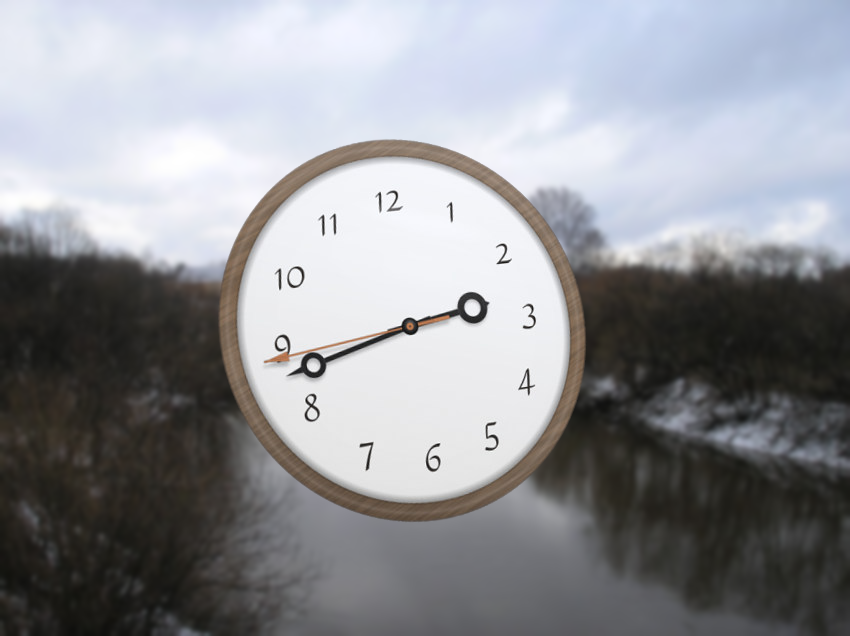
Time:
2h42m44s
